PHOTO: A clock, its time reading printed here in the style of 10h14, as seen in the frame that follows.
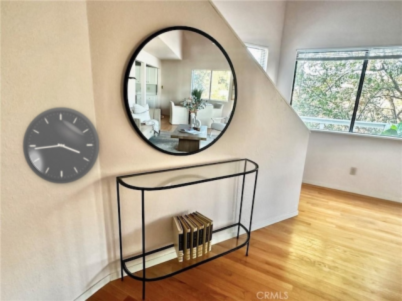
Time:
3h44
